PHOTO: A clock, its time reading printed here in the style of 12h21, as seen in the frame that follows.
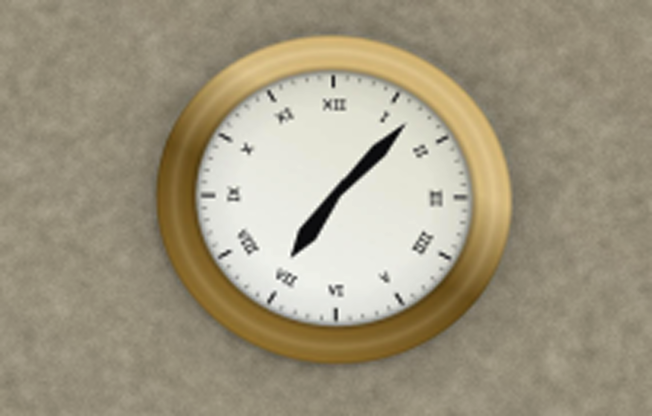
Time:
7h07
